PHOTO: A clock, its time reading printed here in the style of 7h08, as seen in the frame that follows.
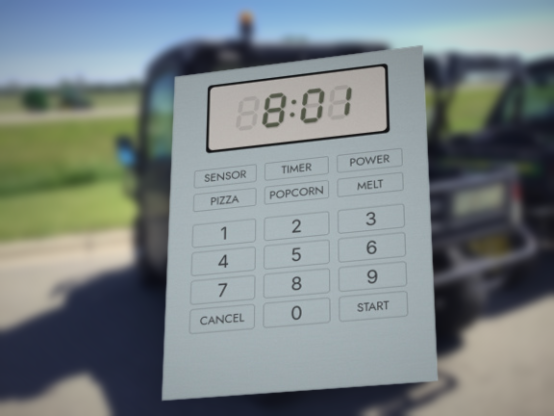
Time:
8h01
